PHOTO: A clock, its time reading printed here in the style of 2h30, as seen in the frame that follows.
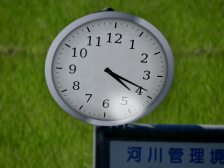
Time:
4h19
